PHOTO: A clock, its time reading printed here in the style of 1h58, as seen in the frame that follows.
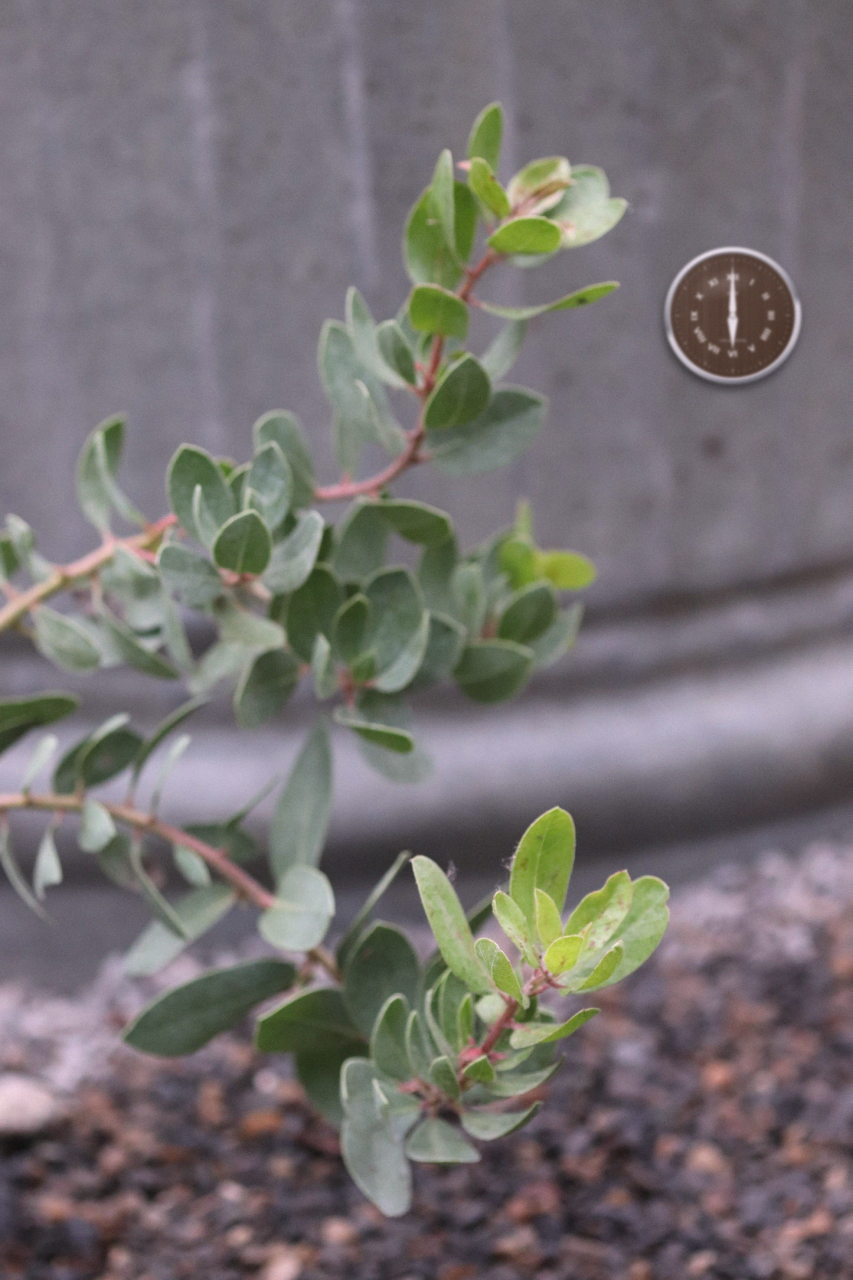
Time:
6h00
